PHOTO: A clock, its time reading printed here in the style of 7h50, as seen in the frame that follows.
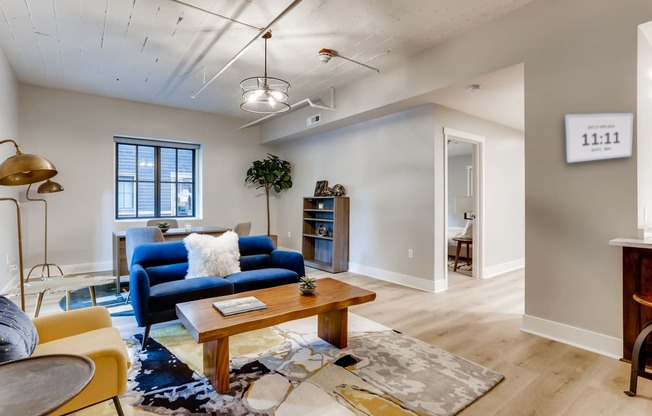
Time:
11h11
